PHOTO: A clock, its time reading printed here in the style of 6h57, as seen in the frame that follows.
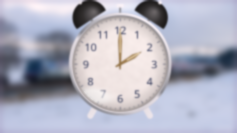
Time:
2h00
